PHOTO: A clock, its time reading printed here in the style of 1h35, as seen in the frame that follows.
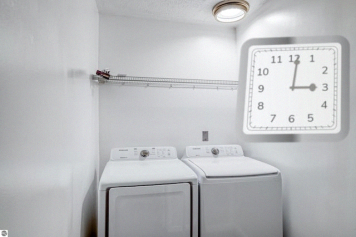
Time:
3h01
